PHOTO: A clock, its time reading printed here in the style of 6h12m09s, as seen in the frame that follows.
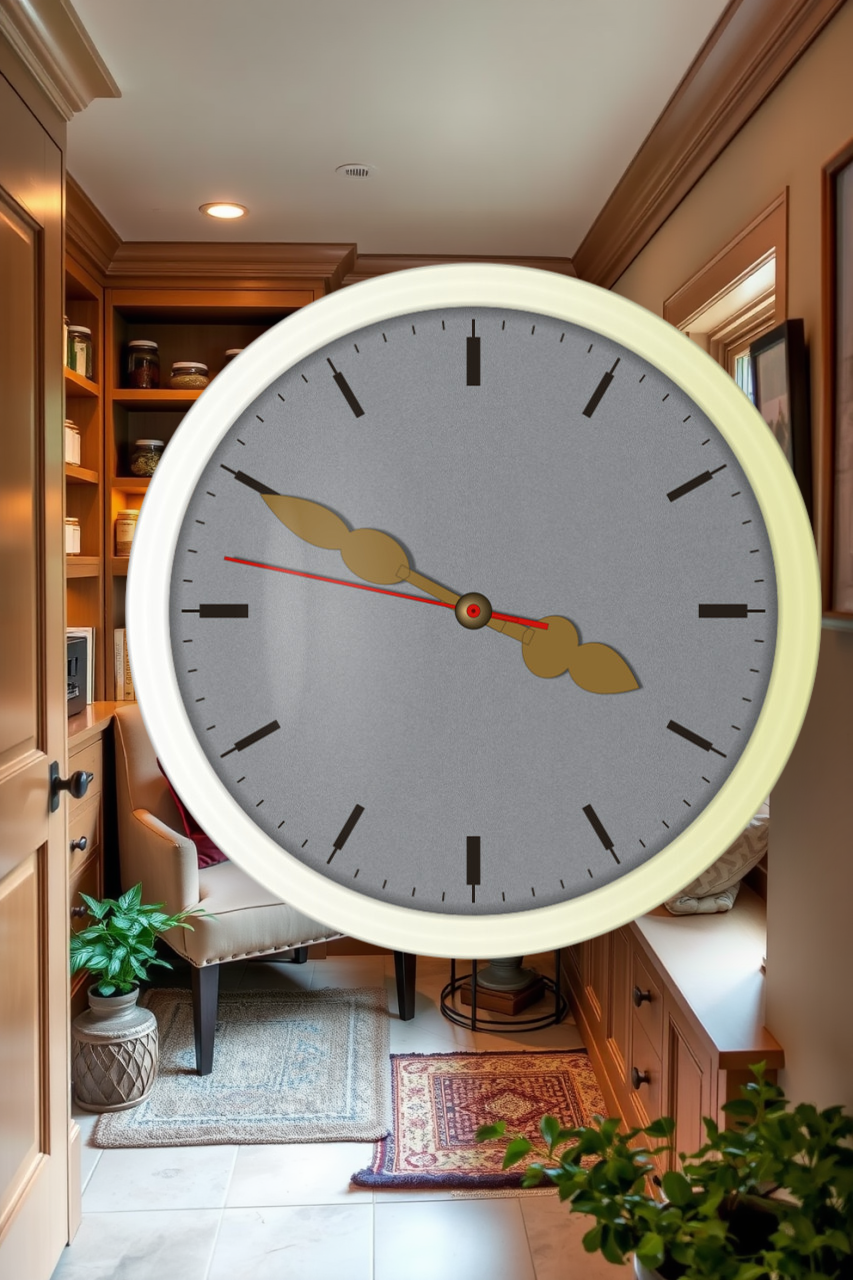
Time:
3h49m47s
